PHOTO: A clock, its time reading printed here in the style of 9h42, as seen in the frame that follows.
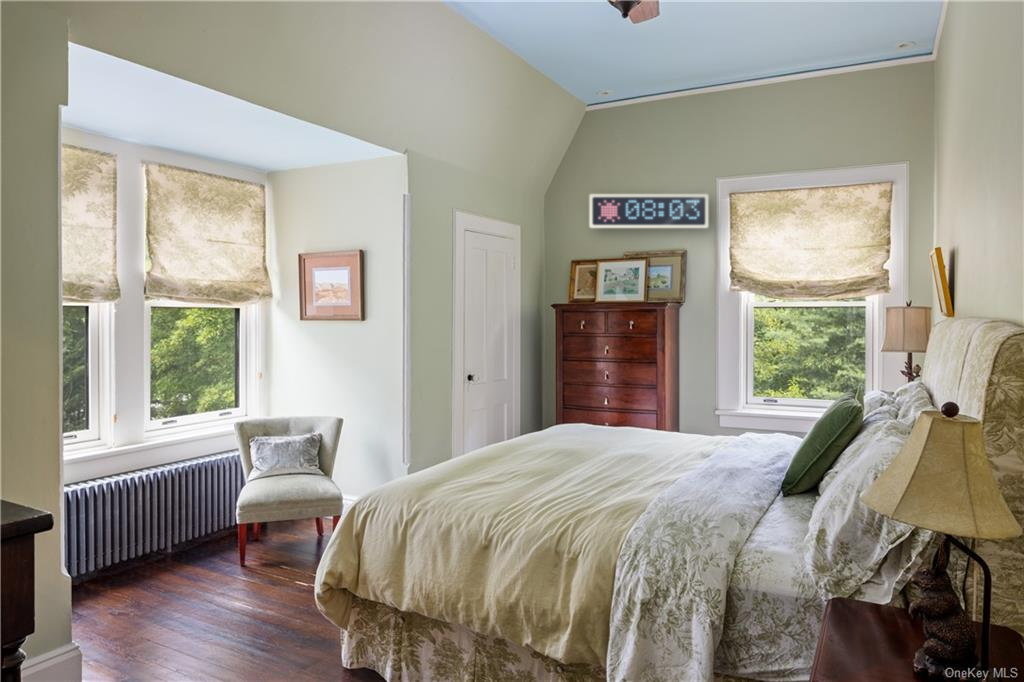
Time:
8h03
